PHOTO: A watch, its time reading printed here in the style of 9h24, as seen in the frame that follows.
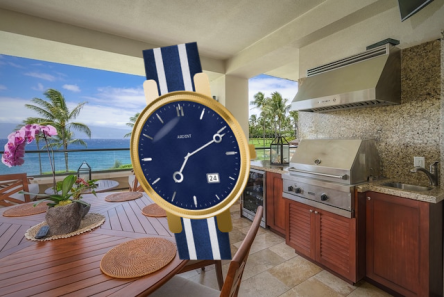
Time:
7h11
